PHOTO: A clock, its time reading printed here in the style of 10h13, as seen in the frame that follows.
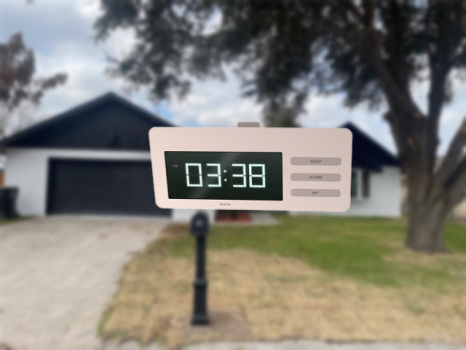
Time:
3h38
